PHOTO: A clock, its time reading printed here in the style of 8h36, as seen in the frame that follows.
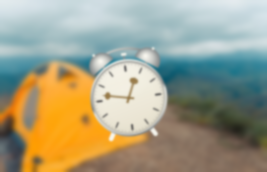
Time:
12h47
